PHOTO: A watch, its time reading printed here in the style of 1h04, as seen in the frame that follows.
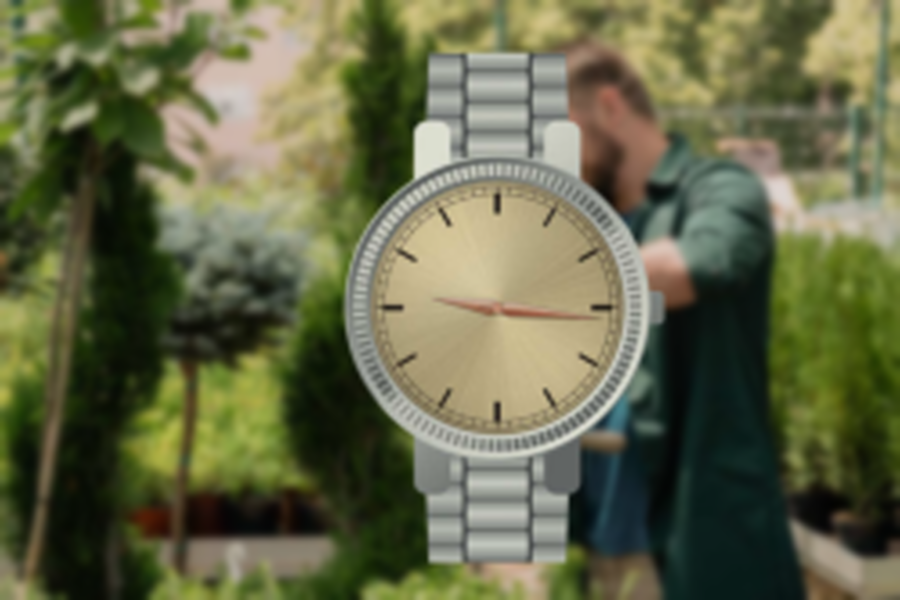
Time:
9h16
